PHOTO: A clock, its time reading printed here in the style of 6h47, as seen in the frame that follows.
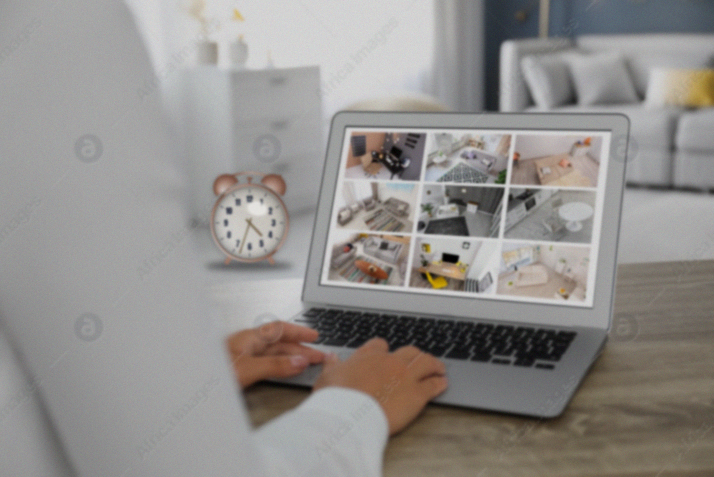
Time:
4h33
